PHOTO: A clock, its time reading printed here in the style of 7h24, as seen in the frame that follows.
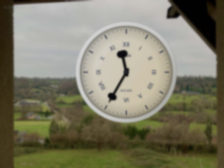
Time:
11h35
